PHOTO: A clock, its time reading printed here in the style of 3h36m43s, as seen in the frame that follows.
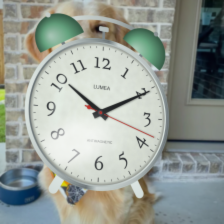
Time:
10h10m18s
